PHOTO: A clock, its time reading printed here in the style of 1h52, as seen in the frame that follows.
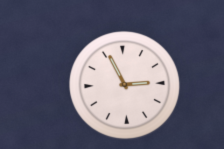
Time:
2h56
